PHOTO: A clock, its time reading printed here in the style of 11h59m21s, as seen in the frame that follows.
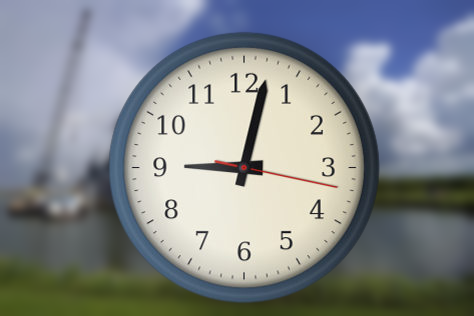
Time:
9h02m17s
